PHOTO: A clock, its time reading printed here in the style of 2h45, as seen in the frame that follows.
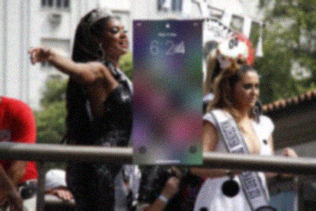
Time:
6h24
